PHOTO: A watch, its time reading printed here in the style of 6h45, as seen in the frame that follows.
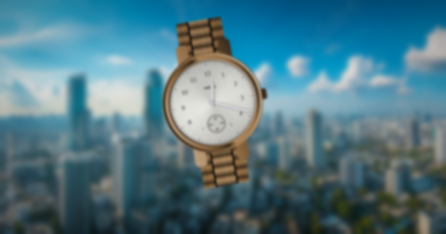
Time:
12h19
